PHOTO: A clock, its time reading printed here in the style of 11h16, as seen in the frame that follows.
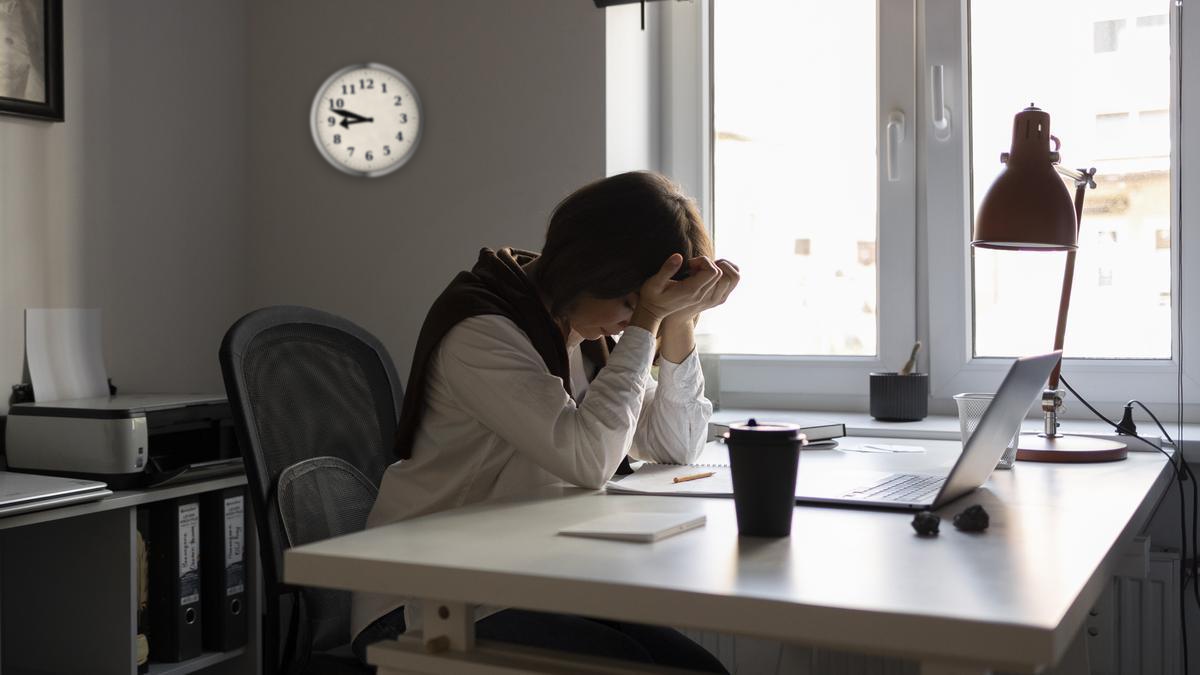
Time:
8h48
